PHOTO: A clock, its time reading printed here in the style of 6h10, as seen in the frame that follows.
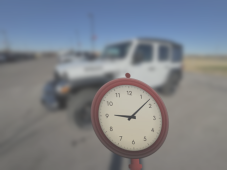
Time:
9h08
